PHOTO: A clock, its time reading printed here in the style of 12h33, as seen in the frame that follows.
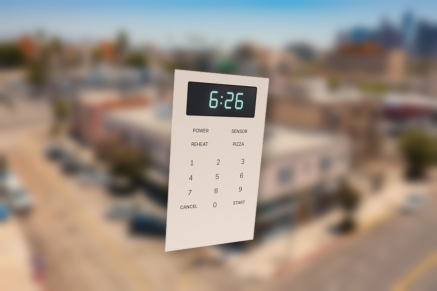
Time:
6h26
